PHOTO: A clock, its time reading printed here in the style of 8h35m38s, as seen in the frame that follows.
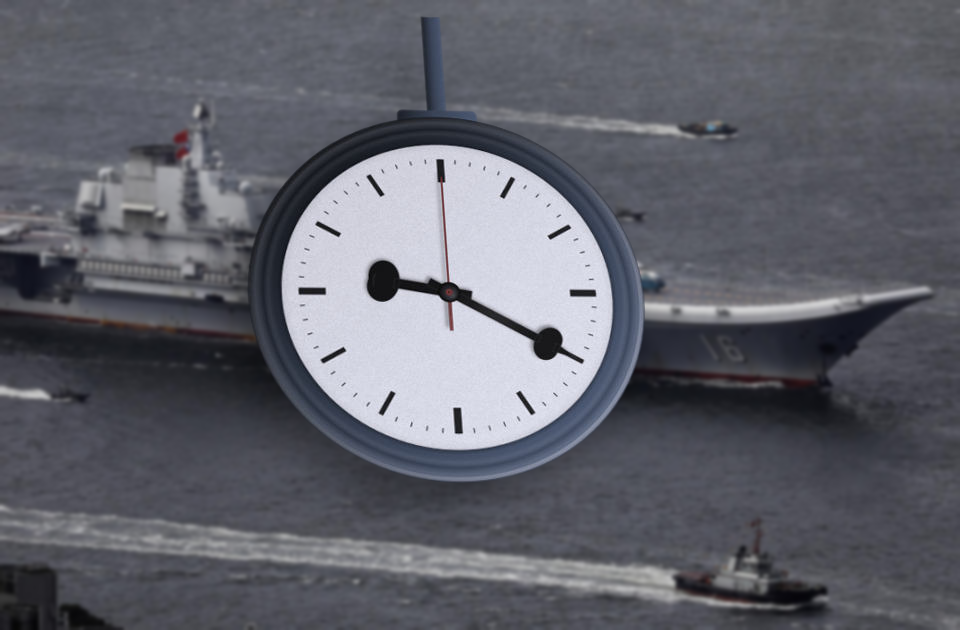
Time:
9h20m00s
